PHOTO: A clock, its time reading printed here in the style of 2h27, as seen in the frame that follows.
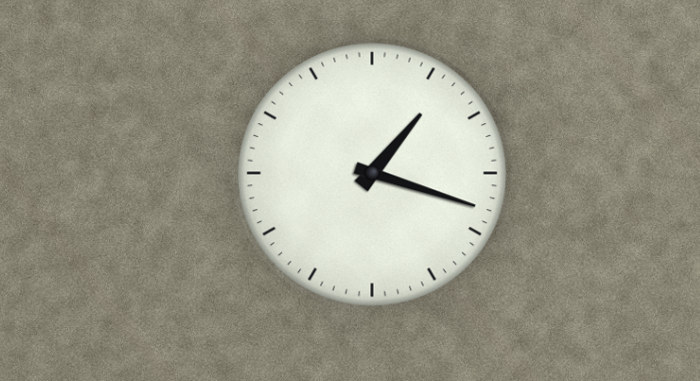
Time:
1h18
